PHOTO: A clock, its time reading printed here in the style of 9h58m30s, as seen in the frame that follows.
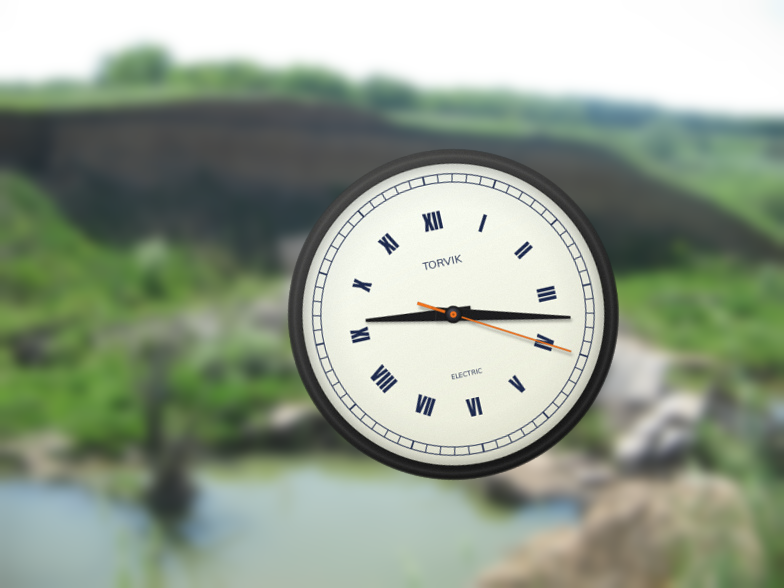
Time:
9h17m20s
